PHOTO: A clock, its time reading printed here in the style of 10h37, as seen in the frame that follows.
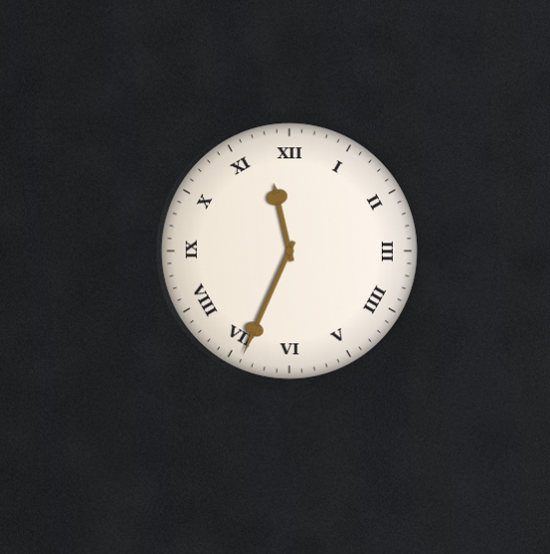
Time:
11h34
